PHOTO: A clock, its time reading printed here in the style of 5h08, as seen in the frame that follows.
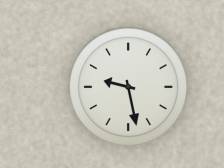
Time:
9h28
